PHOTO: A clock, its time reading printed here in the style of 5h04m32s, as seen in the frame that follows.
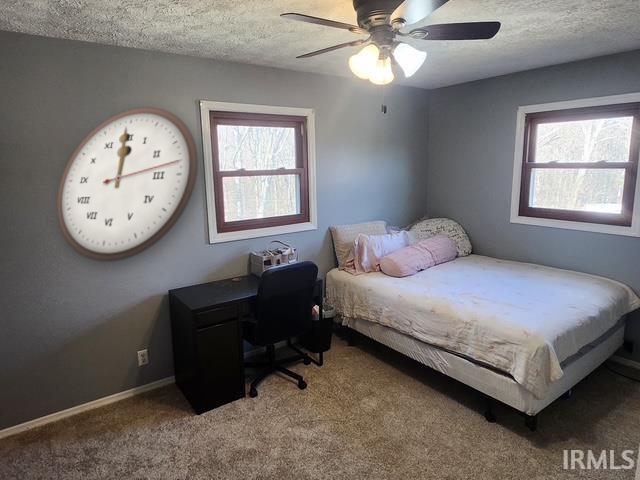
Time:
11h59m13s
